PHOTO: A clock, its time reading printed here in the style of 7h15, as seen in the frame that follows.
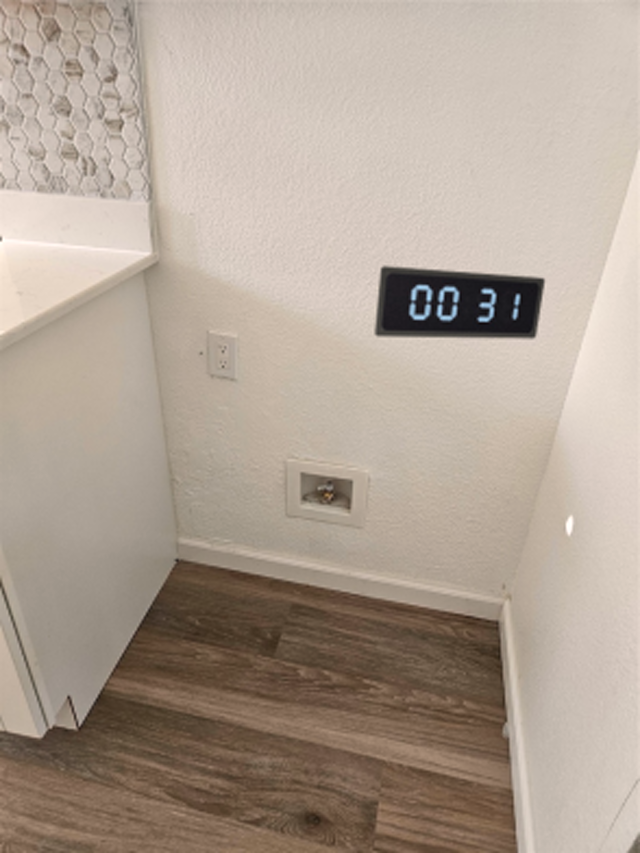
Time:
0h31
